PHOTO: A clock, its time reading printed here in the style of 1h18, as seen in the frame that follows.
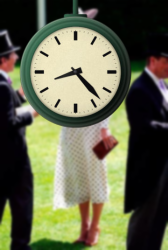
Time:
8h23
